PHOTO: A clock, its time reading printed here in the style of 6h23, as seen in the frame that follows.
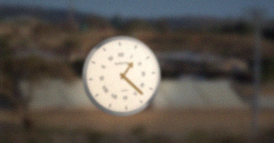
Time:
1h23
